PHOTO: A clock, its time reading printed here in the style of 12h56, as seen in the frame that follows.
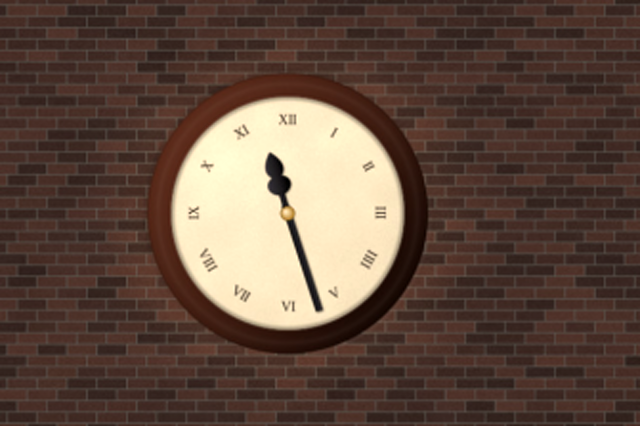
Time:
11h27
